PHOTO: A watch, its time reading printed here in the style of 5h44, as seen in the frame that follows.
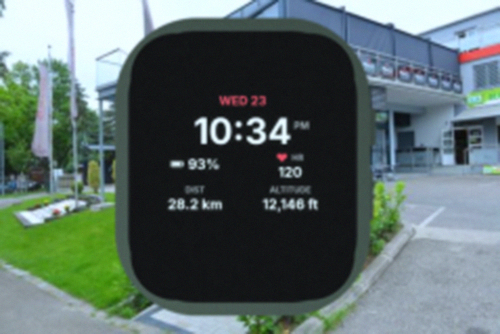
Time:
10h34
